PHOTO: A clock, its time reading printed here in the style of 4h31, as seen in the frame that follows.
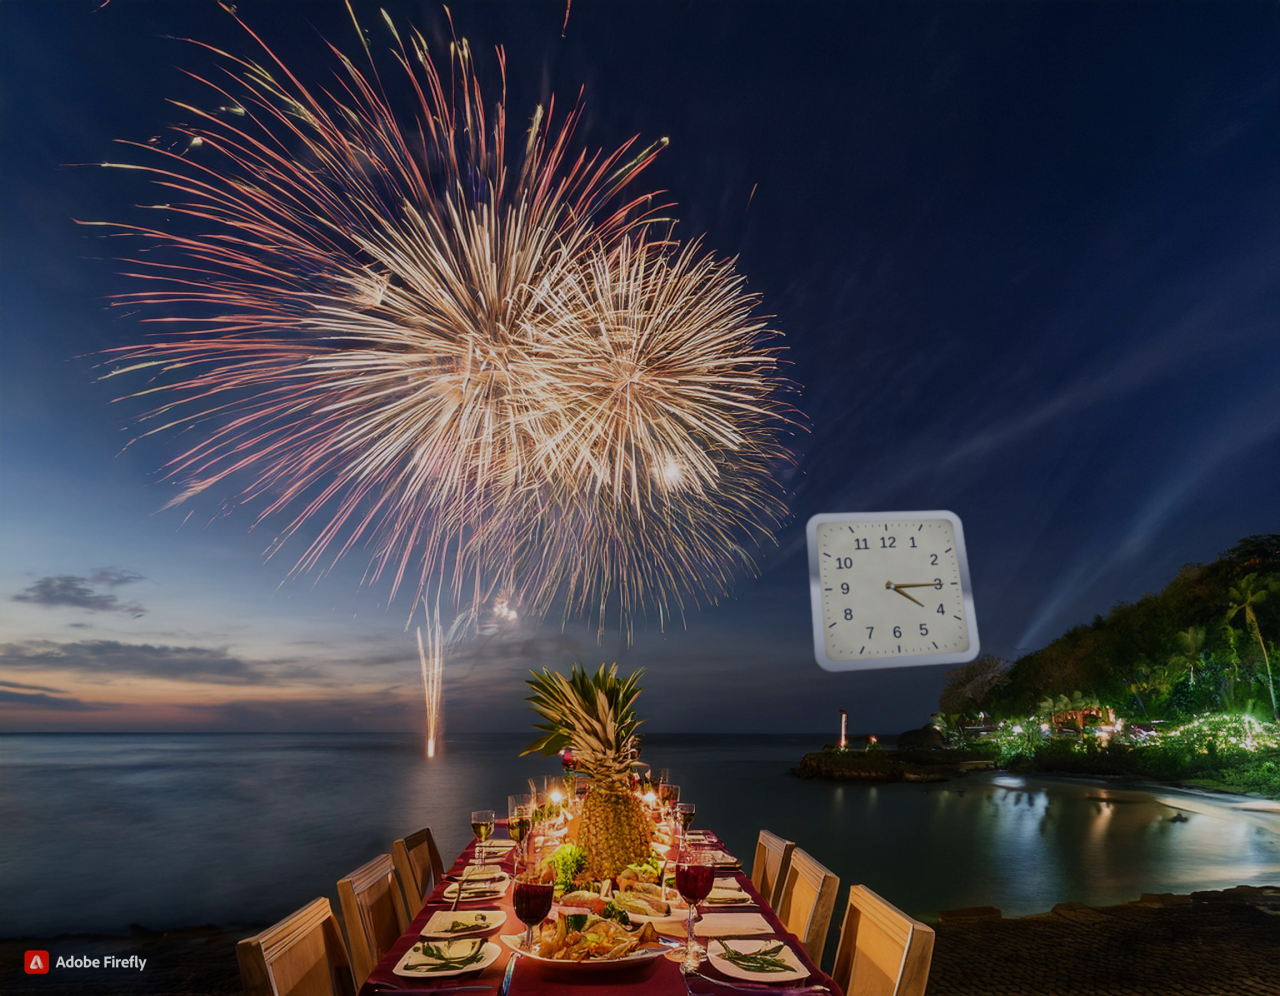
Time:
4h15
